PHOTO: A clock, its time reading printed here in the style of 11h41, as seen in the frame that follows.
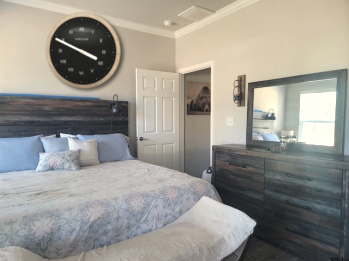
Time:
3h49
